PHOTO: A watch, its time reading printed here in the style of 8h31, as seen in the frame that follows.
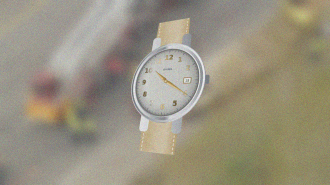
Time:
10h20
